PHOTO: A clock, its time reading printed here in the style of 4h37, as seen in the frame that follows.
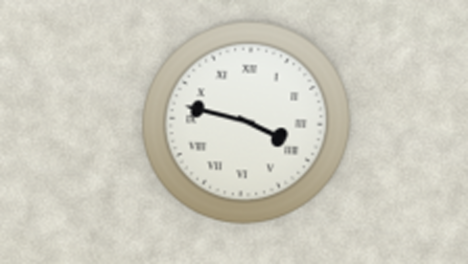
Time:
3h47
